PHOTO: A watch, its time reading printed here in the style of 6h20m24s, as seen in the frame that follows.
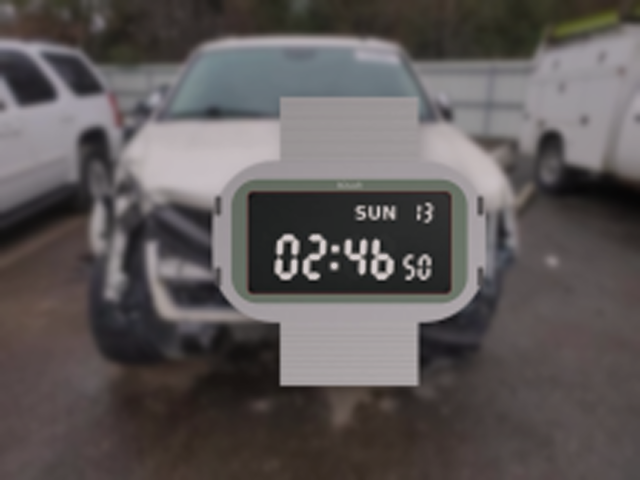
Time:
2h46m50s
